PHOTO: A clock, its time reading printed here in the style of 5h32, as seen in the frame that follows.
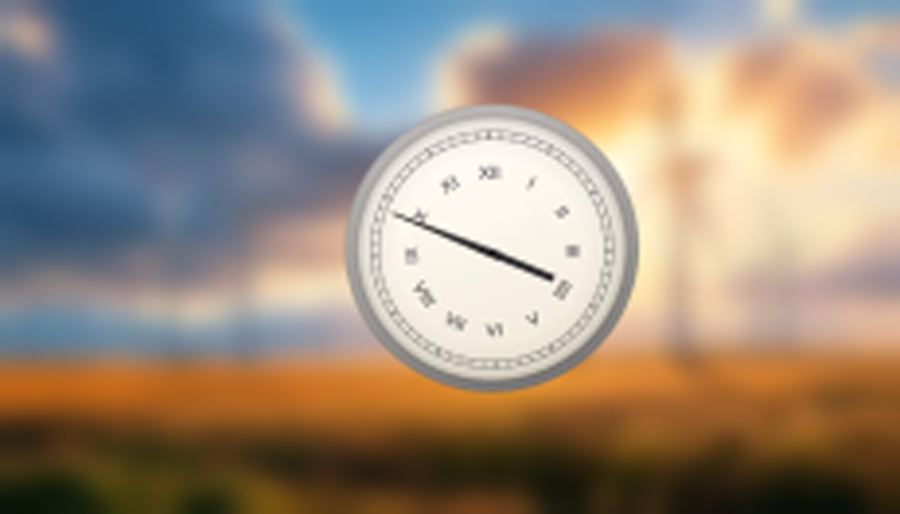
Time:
3h49
